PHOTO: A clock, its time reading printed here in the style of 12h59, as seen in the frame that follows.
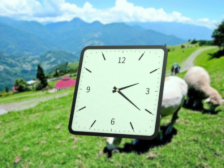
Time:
2h21
